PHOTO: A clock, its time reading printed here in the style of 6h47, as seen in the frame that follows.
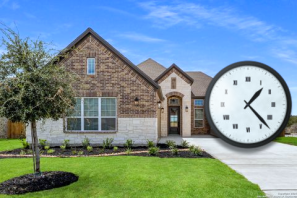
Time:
1h23
